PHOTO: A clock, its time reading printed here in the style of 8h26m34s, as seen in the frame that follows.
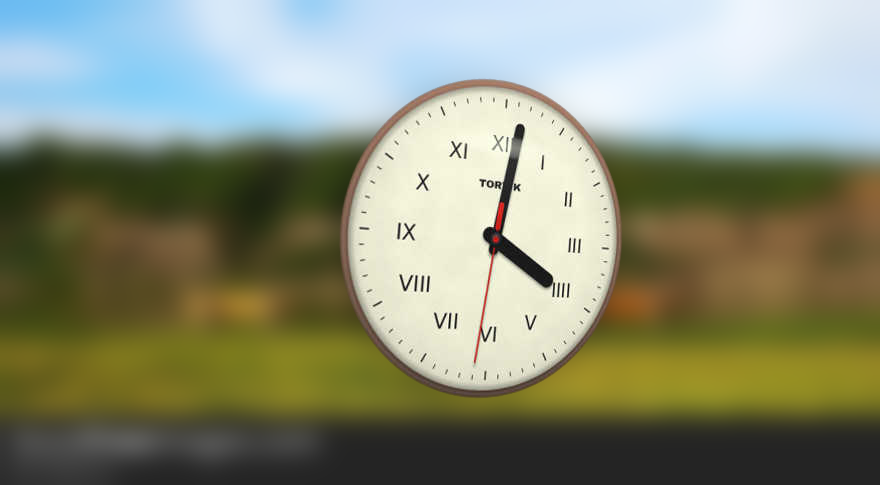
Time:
4h01m31s
